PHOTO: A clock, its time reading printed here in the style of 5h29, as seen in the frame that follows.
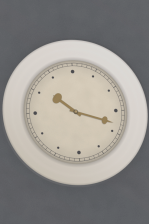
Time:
10h18
